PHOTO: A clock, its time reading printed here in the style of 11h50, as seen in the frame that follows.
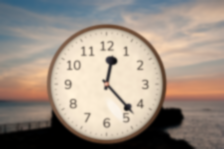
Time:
12h23
